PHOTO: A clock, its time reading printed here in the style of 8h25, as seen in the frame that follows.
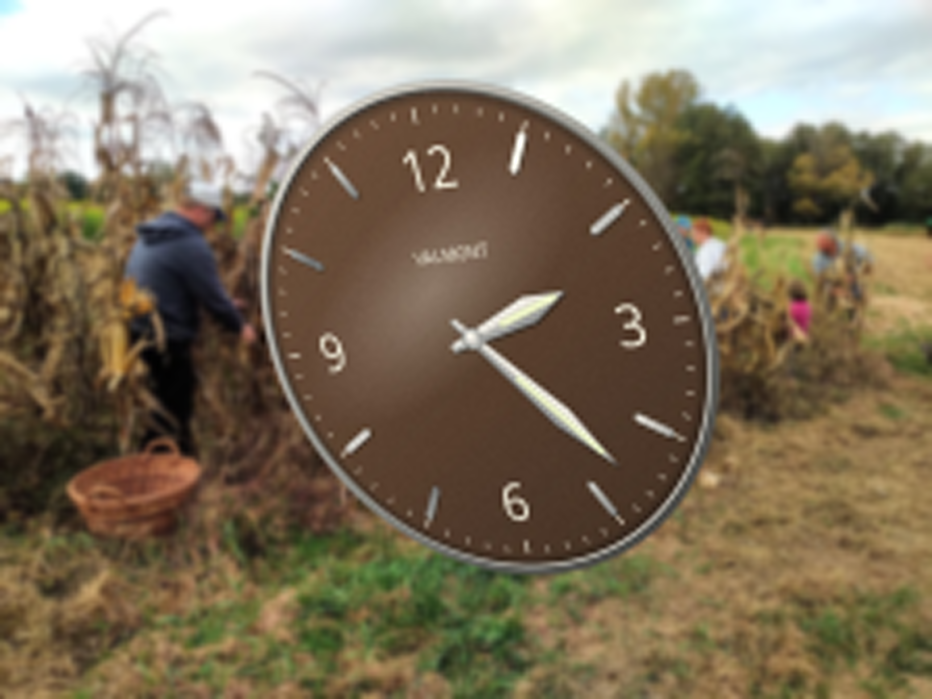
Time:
2h23
